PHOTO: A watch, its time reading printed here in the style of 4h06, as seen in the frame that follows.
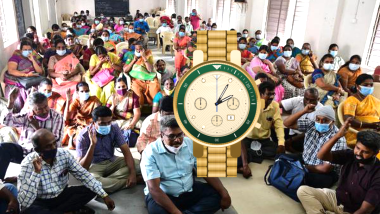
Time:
2h05
